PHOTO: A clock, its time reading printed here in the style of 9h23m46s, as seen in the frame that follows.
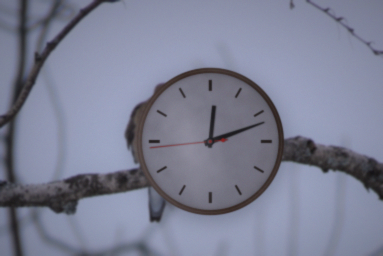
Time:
12h11m44s
